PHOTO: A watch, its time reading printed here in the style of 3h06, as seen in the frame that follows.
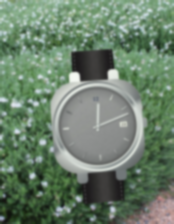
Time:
12h12
